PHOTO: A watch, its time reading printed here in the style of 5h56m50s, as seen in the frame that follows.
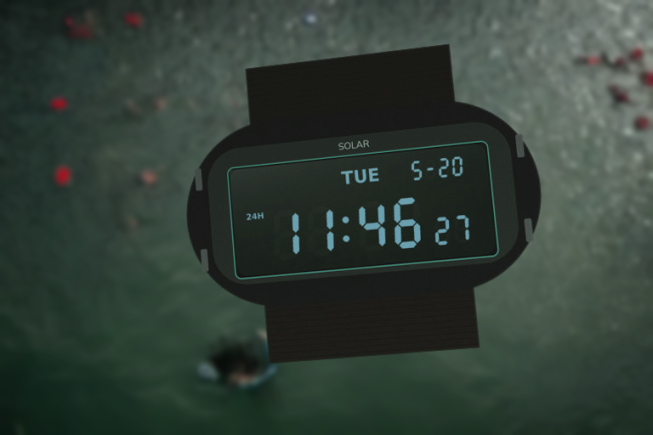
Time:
11h46m27s
